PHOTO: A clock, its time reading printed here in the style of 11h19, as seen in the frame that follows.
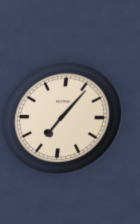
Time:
7h06
